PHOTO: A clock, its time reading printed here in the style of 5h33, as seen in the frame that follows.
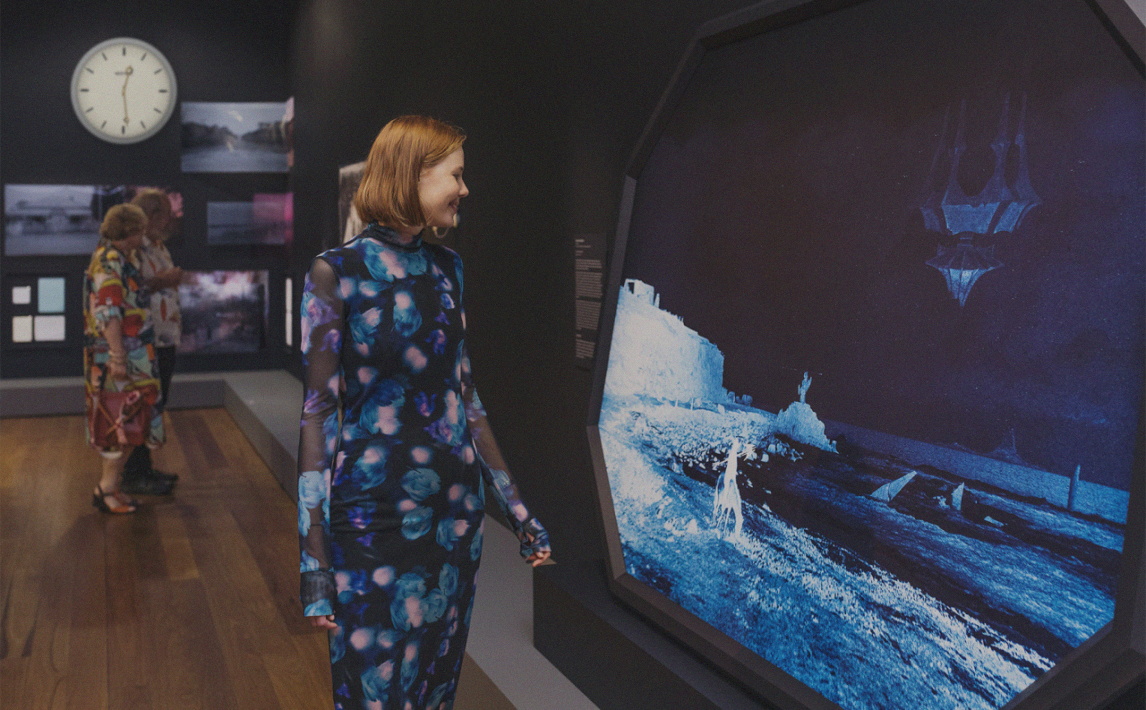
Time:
12h29
